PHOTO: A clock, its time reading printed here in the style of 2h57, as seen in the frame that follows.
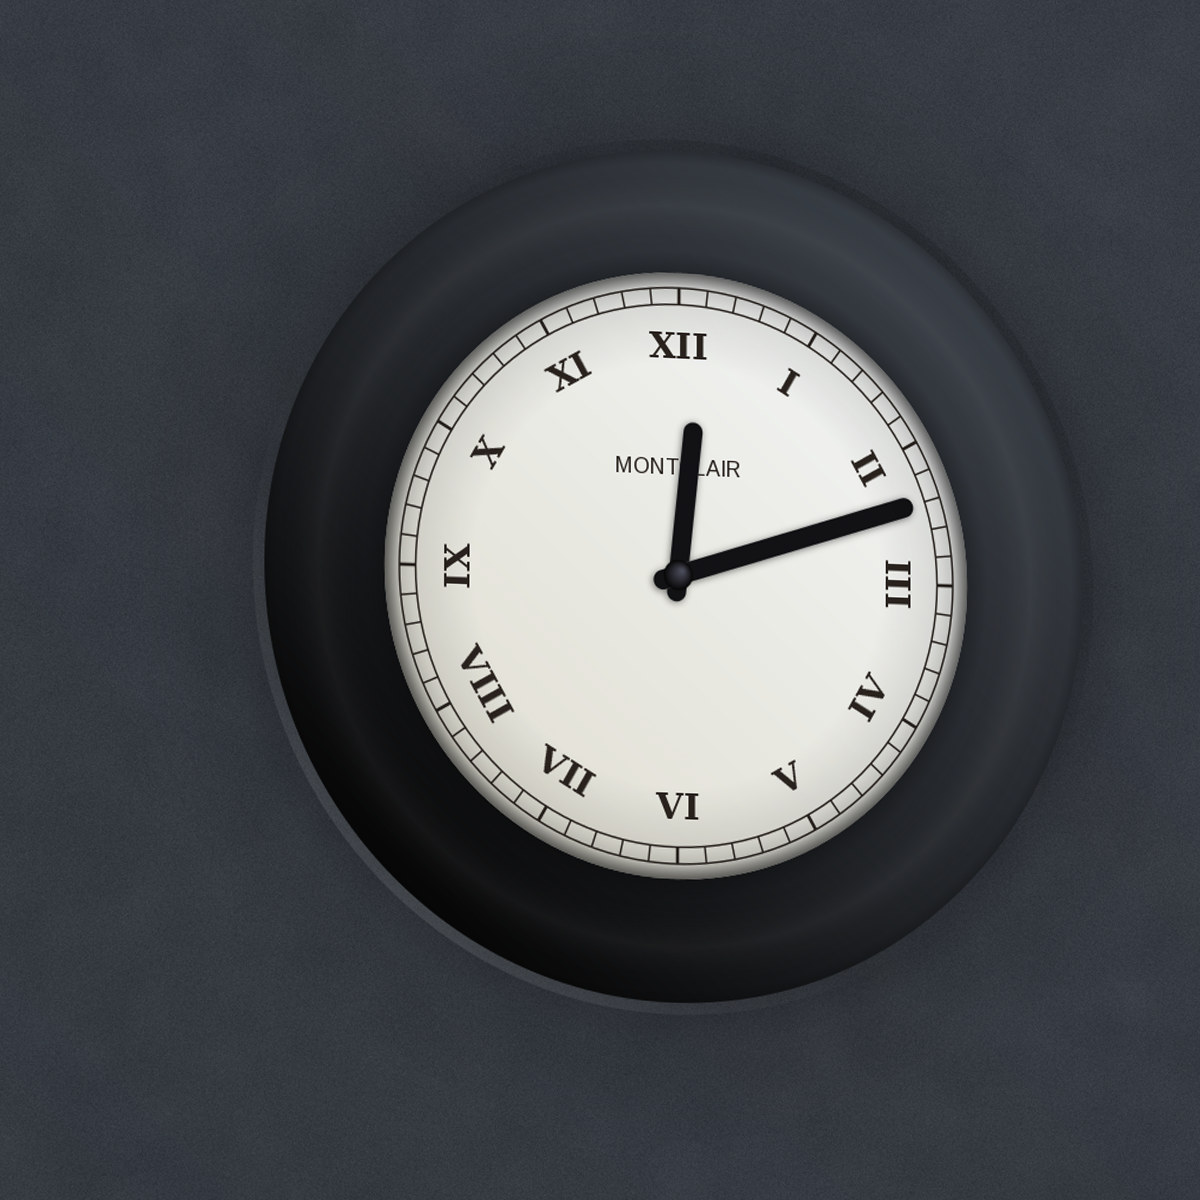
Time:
12h12
